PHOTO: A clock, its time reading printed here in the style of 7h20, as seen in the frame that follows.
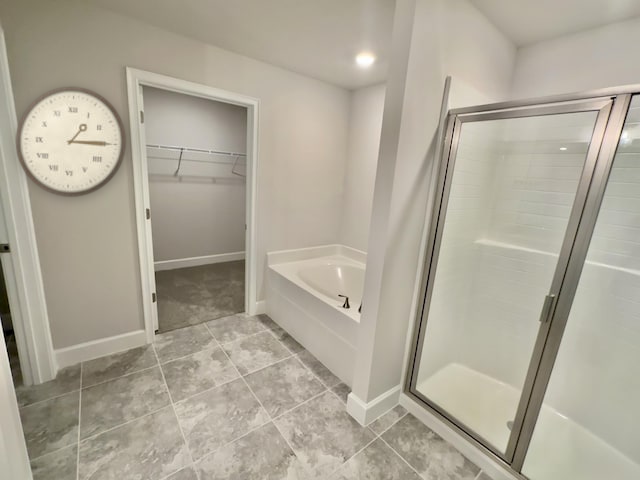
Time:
1h15
